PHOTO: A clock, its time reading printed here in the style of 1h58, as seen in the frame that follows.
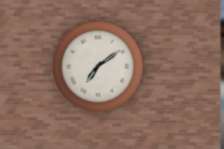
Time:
7h09
